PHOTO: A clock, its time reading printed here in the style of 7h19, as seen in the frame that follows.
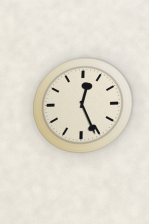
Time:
12h26
